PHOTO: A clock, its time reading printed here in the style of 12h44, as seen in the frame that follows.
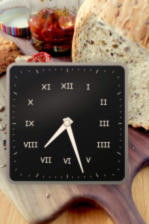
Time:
7h27
